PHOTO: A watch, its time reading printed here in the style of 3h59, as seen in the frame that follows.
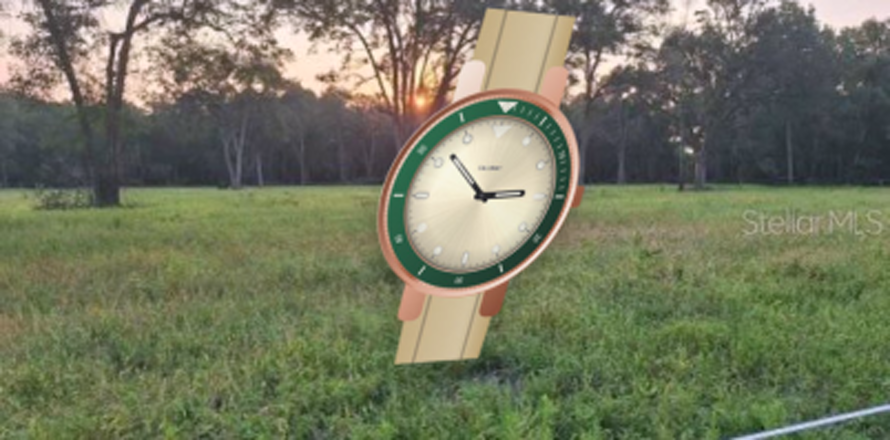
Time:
2h52
